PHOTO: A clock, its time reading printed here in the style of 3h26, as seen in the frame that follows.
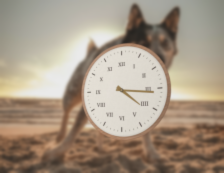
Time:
4h16
